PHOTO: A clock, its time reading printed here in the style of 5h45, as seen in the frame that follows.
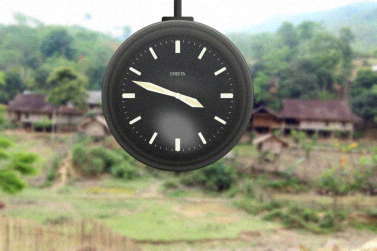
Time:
3h48
